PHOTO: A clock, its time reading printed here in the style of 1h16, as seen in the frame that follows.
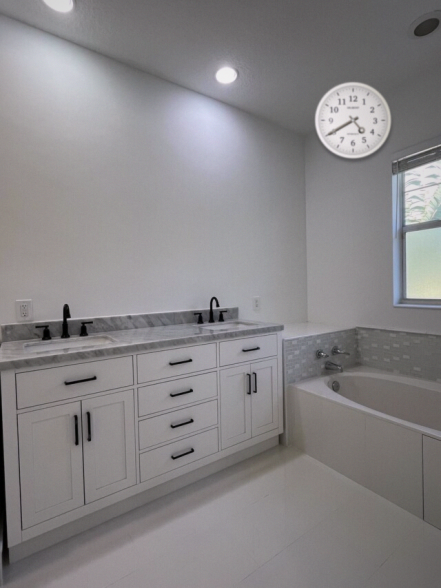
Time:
4h40
